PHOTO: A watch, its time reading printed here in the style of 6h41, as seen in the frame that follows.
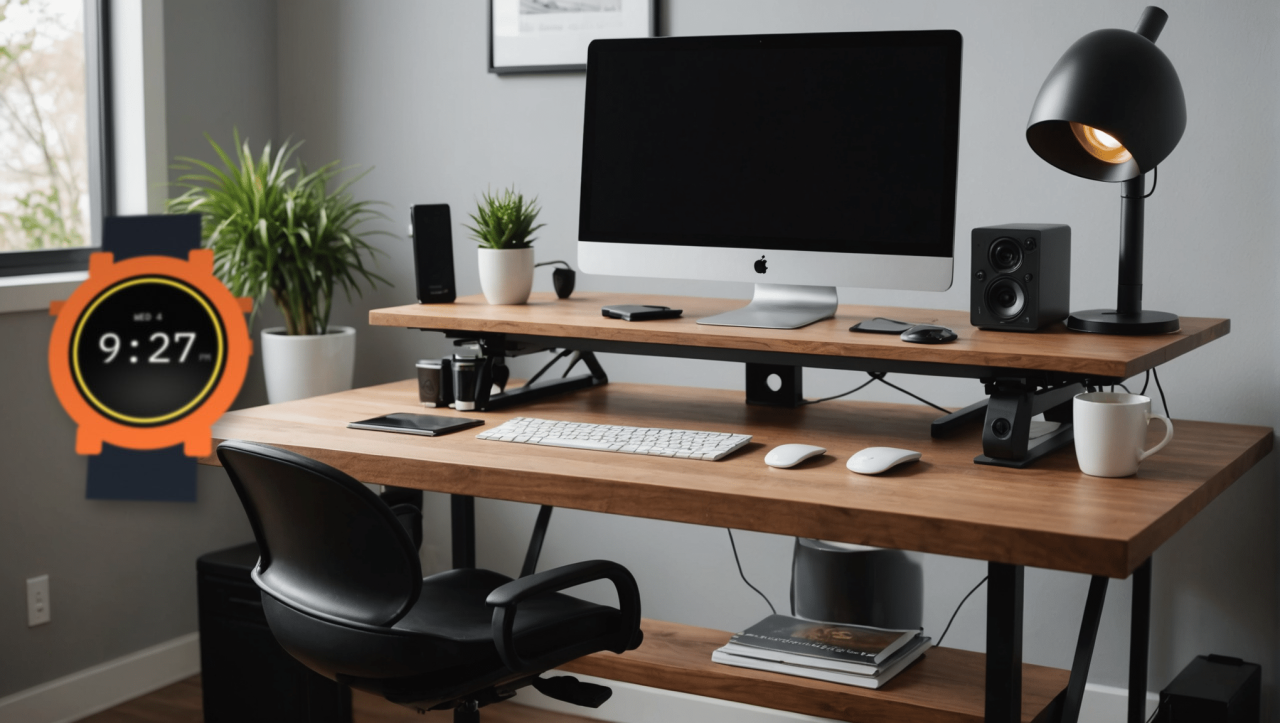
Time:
9h27
